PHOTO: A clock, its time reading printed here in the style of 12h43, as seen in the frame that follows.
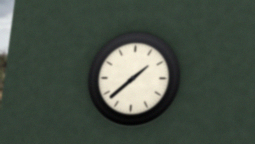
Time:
1h38
